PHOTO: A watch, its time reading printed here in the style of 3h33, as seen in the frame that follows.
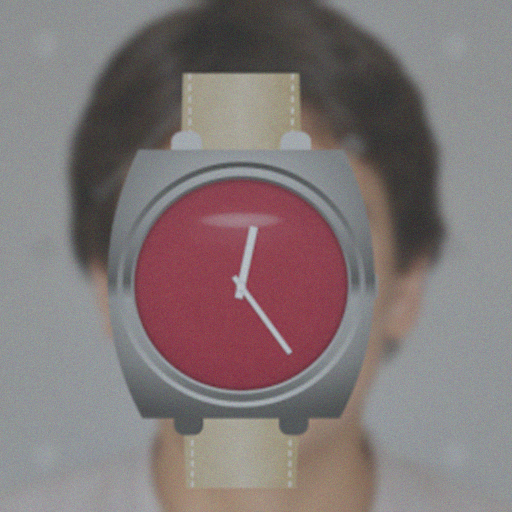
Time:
12h24
